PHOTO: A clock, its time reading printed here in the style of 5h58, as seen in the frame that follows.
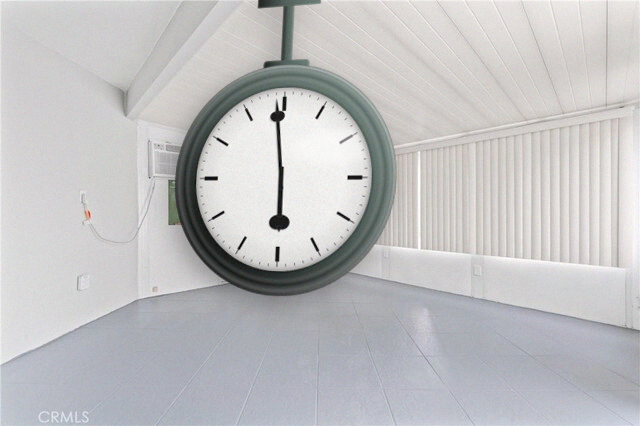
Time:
5h59
